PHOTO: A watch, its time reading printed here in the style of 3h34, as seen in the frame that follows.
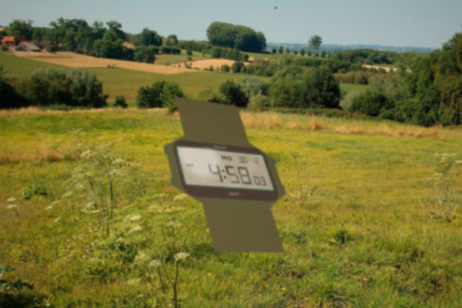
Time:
4h58
